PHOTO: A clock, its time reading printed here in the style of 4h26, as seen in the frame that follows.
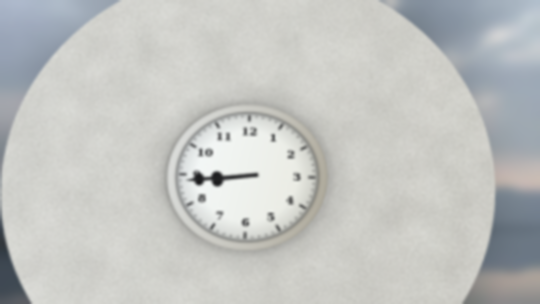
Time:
8h44
